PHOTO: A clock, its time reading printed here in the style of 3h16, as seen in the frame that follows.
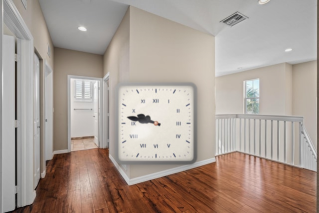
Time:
9h47
